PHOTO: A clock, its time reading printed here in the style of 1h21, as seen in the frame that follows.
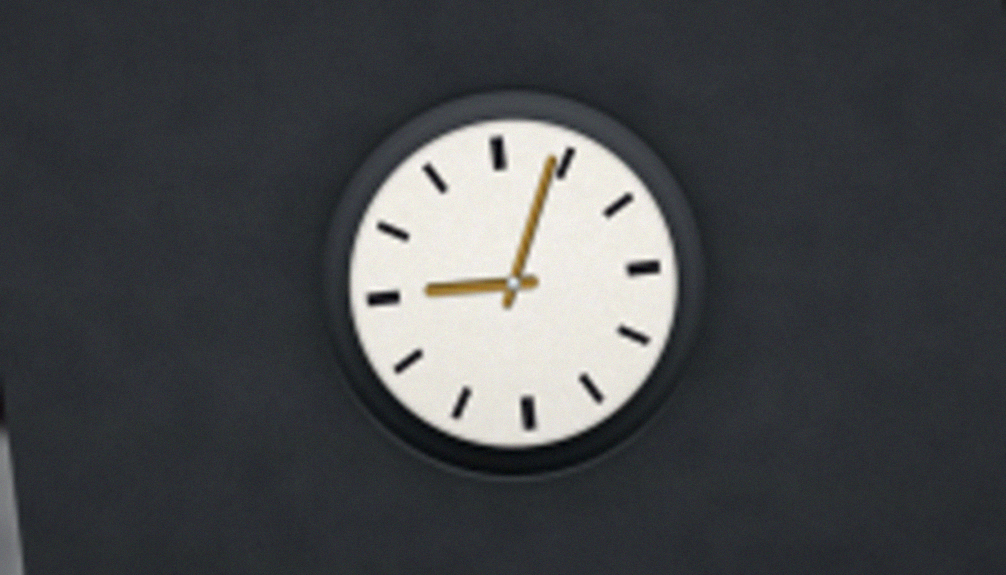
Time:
9h04
